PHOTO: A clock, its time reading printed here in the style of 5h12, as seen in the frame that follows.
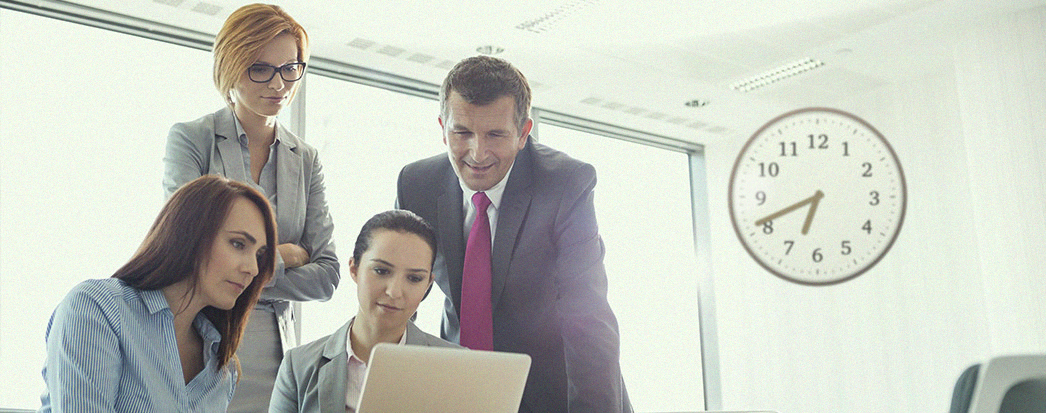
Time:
6h41
